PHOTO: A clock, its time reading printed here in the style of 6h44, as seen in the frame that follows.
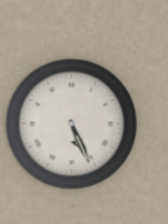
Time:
5h26
